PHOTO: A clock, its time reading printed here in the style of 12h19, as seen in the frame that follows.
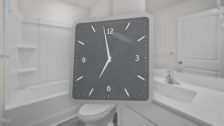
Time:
6h58
